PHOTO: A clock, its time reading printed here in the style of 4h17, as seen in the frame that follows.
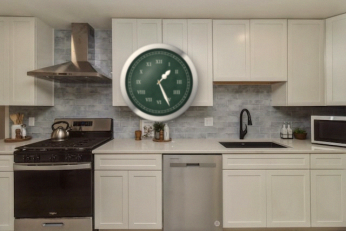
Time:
1h26
